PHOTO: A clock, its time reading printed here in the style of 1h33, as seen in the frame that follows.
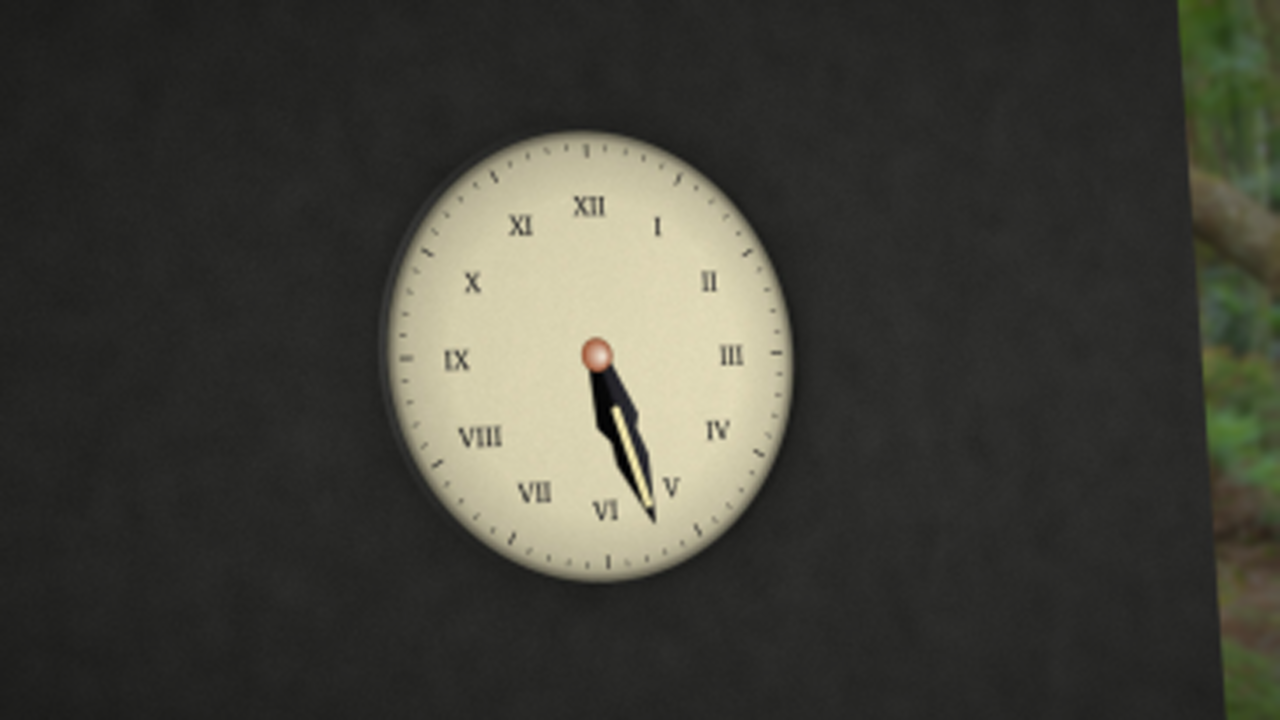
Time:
5h27
